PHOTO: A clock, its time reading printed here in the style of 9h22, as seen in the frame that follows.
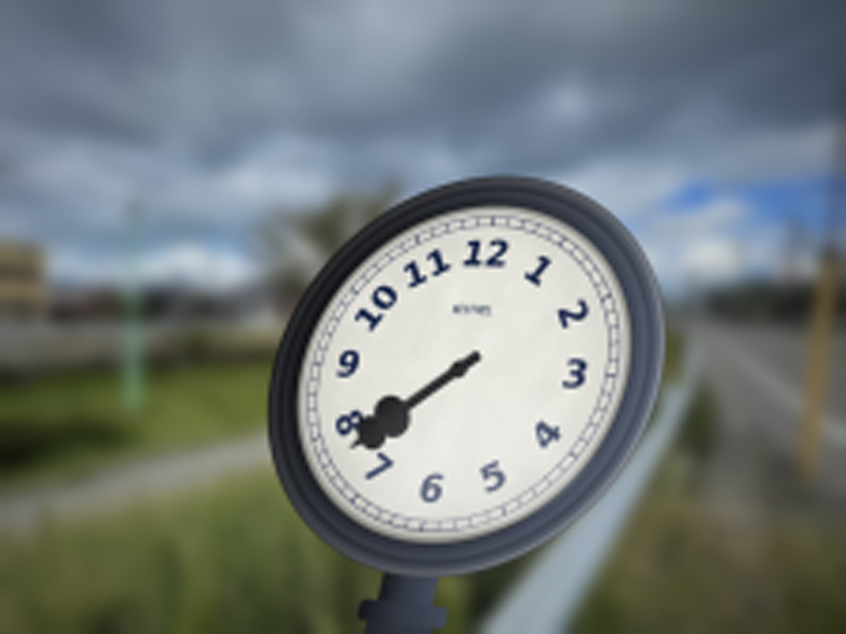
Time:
7h38
